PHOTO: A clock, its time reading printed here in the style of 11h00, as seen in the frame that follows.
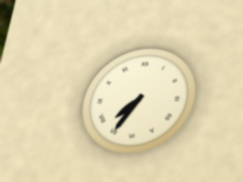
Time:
7h35
